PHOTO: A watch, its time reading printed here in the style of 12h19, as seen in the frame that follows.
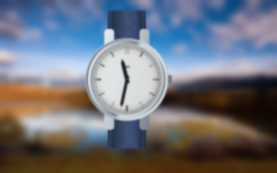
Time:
11h32
